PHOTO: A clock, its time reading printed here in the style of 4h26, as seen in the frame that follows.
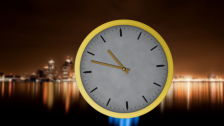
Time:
10h48
